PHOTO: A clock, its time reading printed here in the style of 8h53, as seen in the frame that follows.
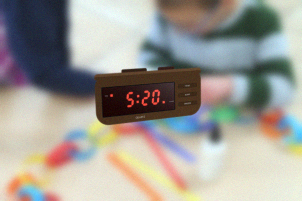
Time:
5h20
